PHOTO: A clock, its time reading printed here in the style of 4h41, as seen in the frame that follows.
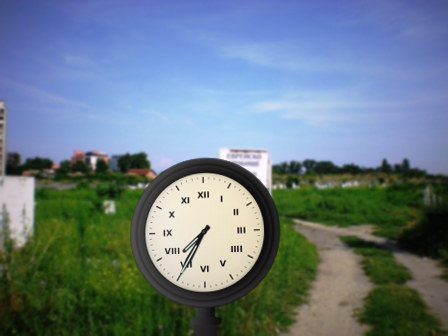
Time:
7h35
